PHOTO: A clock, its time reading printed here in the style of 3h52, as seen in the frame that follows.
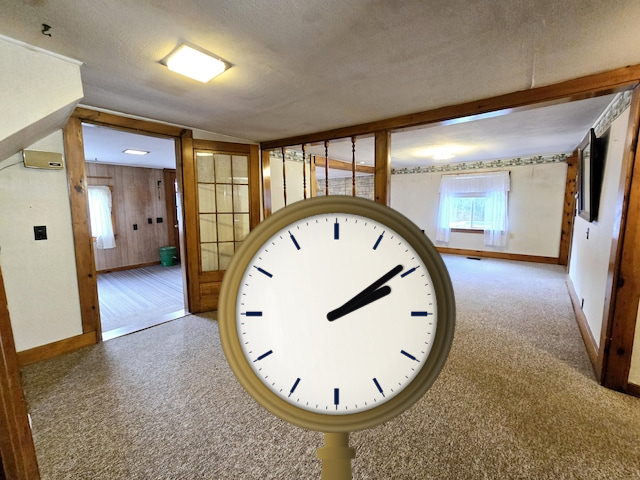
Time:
2h09
